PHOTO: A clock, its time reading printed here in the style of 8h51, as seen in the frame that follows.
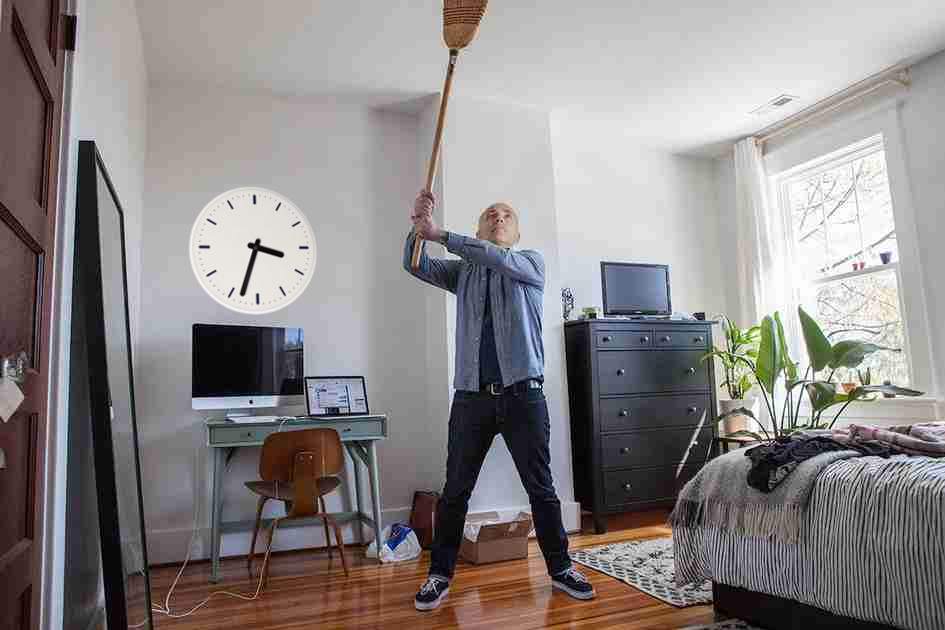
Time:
3h33
